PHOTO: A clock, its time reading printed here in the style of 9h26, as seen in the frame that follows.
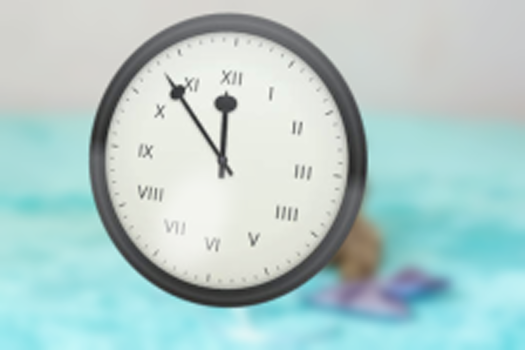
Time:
11h53
